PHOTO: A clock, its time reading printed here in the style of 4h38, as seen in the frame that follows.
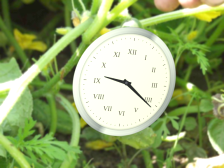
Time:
9h21
